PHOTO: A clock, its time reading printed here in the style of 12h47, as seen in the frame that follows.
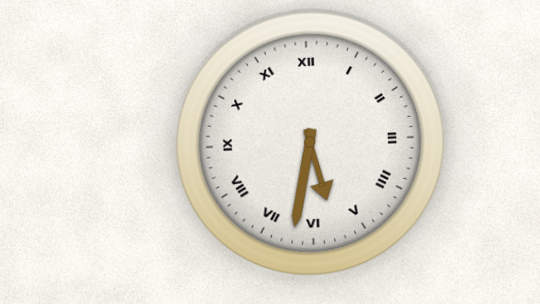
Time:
5h32
